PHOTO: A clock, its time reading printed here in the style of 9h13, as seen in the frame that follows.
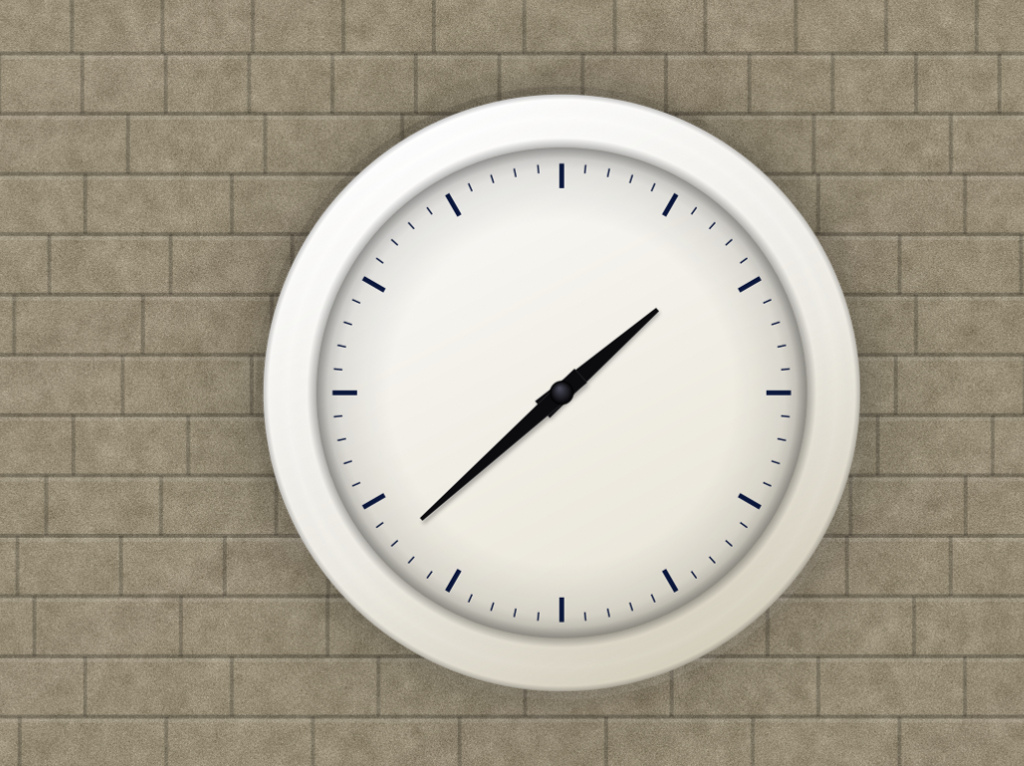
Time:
1h38
